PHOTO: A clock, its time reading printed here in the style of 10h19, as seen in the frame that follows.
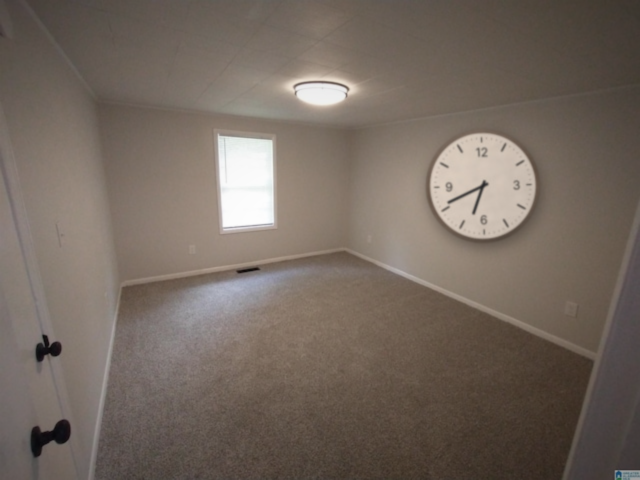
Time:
6h41
